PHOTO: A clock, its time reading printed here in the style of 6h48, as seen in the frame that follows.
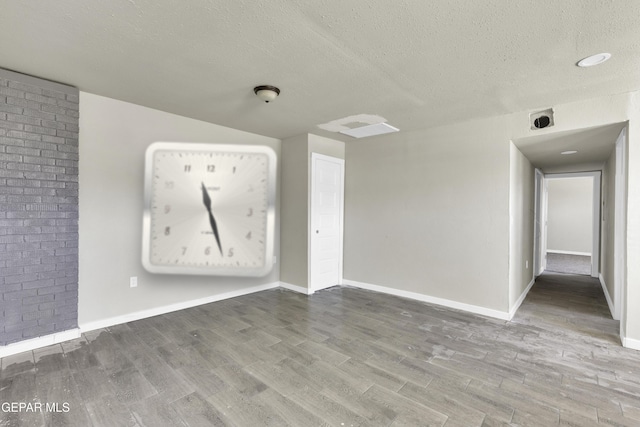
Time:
11h27
